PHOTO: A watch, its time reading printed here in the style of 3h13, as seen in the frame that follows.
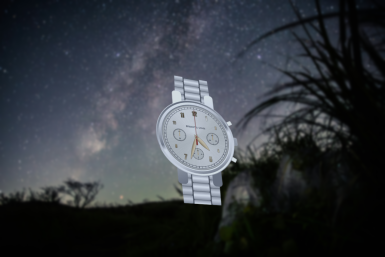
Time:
4h33
